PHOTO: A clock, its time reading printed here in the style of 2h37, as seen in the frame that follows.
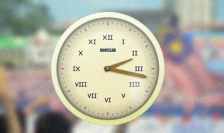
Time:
2h17
